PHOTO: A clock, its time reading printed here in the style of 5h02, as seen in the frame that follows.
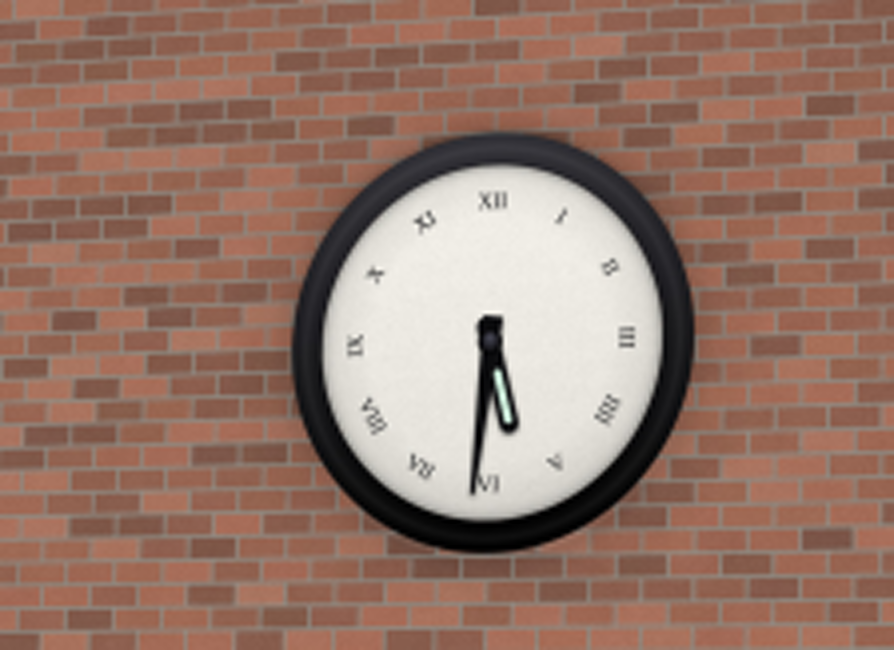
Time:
5h31
